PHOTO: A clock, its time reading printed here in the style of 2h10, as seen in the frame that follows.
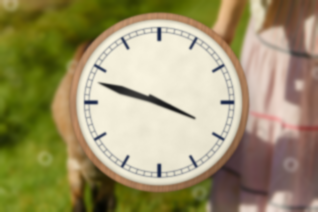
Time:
3h48
